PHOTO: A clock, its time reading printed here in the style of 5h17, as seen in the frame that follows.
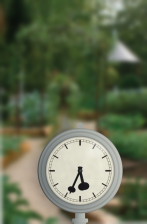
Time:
5h34
